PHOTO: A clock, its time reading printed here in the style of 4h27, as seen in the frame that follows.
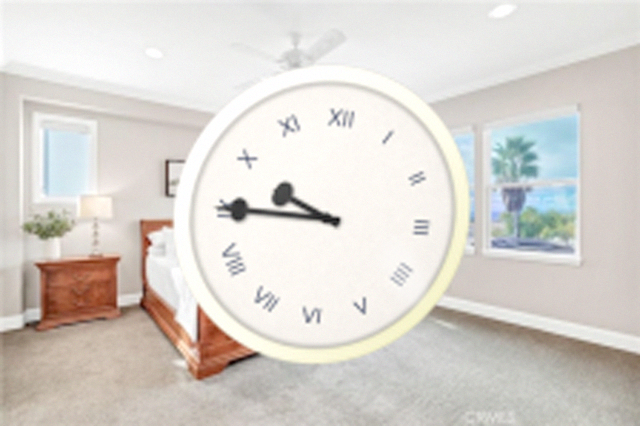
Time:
9h45
